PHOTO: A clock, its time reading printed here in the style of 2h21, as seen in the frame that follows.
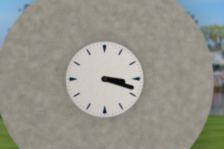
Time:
3h18
